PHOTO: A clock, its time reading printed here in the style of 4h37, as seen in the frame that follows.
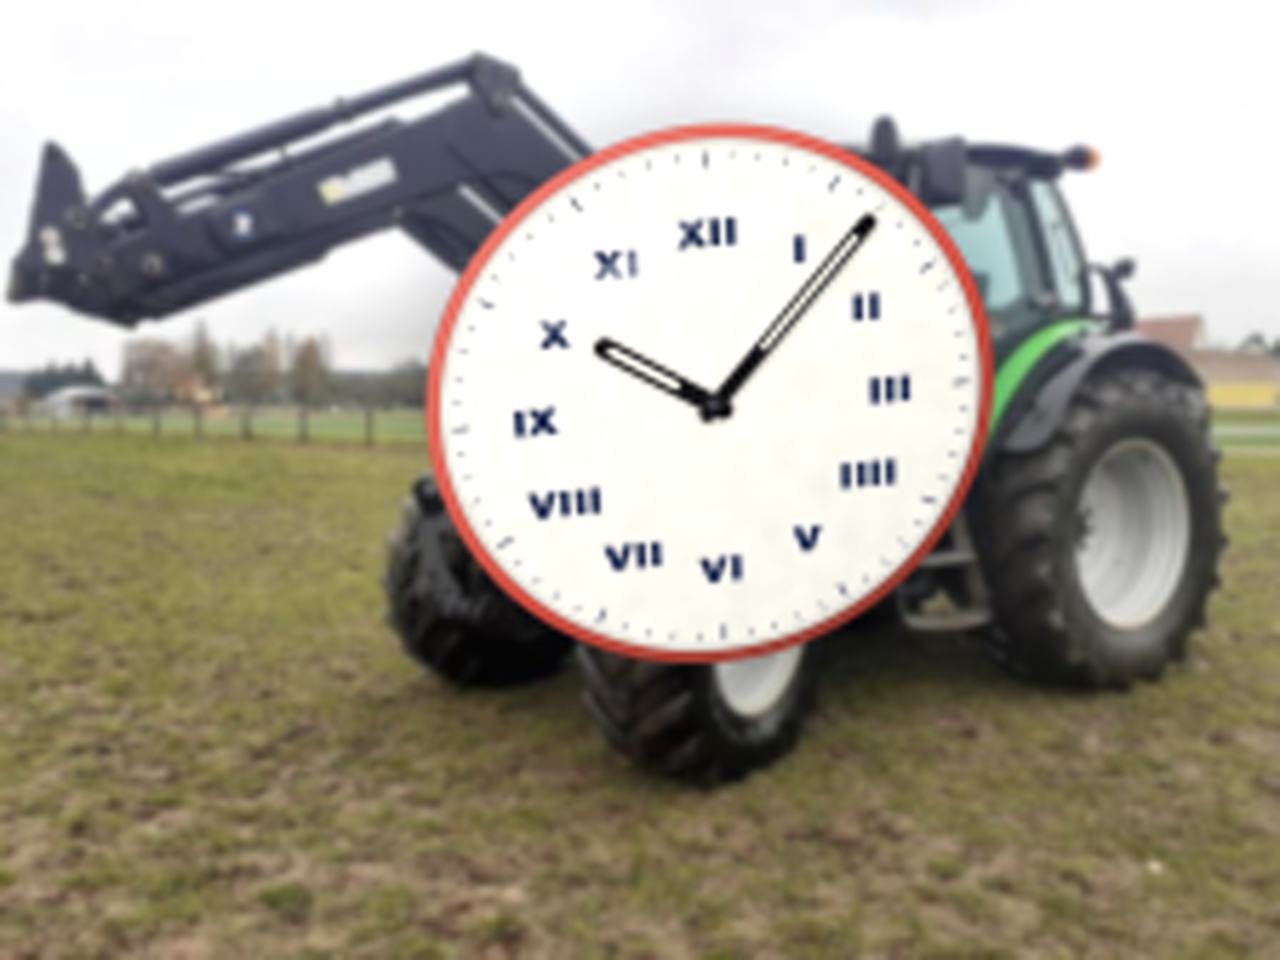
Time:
10h07
